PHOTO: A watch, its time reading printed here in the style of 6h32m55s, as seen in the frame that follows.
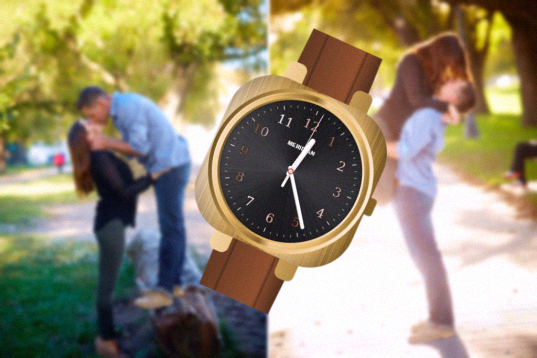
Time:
12h24m01s
